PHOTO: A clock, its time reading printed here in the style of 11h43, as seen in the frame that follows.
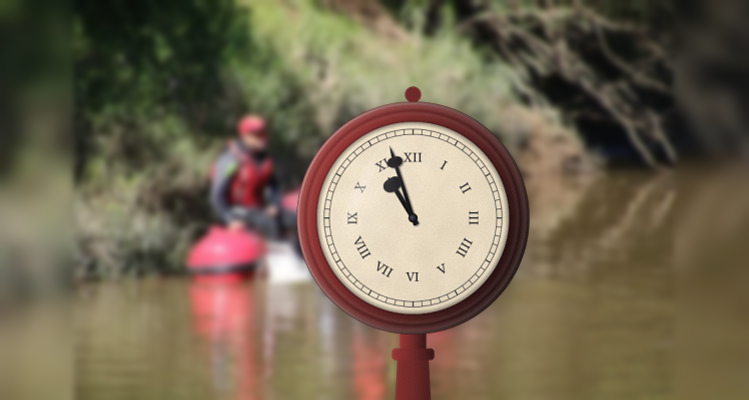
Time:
10h57
